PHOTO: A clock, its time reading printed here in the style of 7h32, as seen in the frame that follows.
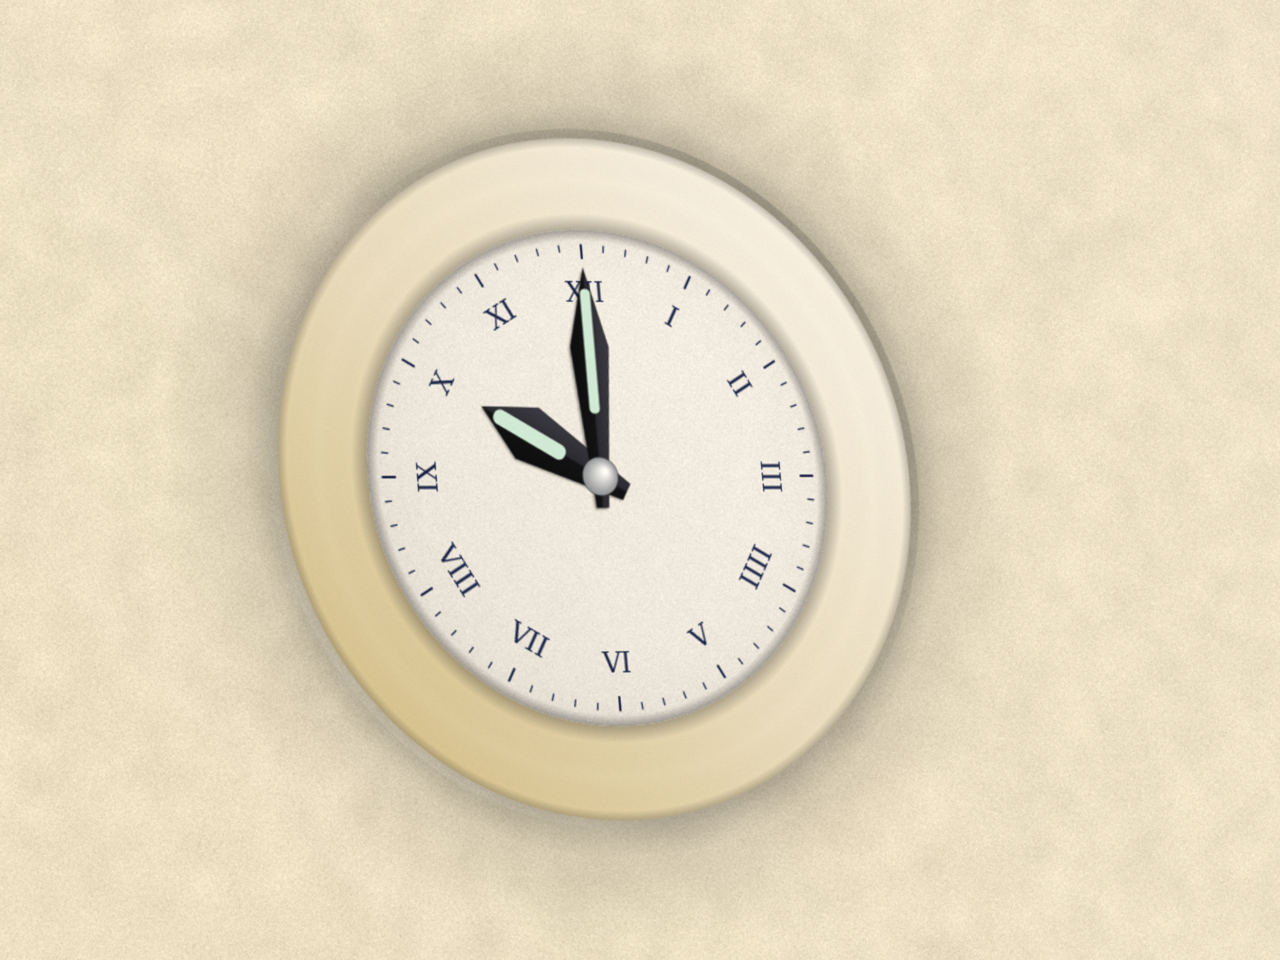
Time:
10h00
